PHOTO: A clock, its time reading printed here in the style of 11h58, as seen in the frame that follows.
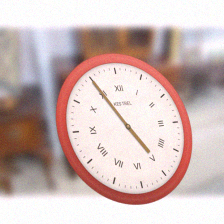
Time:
4h55
